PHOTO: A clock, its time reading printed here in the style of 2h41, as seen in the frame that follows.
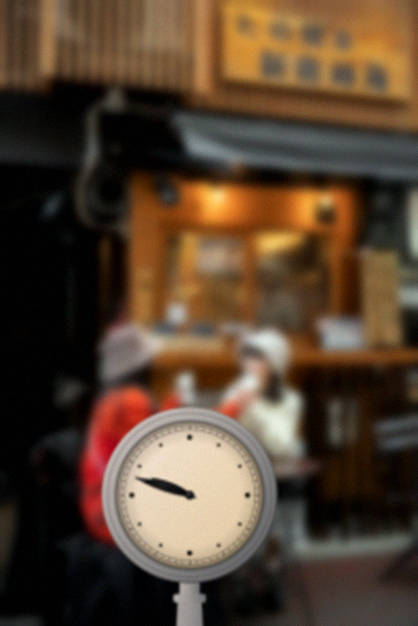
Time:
9h48
